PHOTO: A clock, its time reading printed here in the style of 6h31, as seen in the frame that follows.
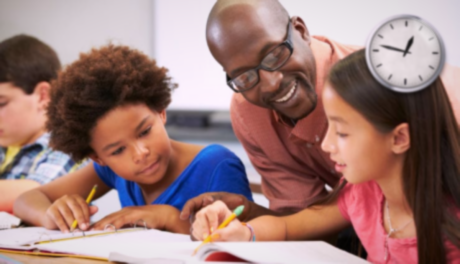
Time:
12h47
